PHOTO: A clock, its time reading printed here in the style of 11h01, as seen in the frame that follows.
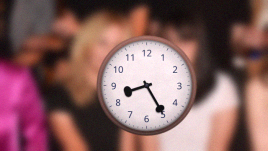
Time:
8h25
